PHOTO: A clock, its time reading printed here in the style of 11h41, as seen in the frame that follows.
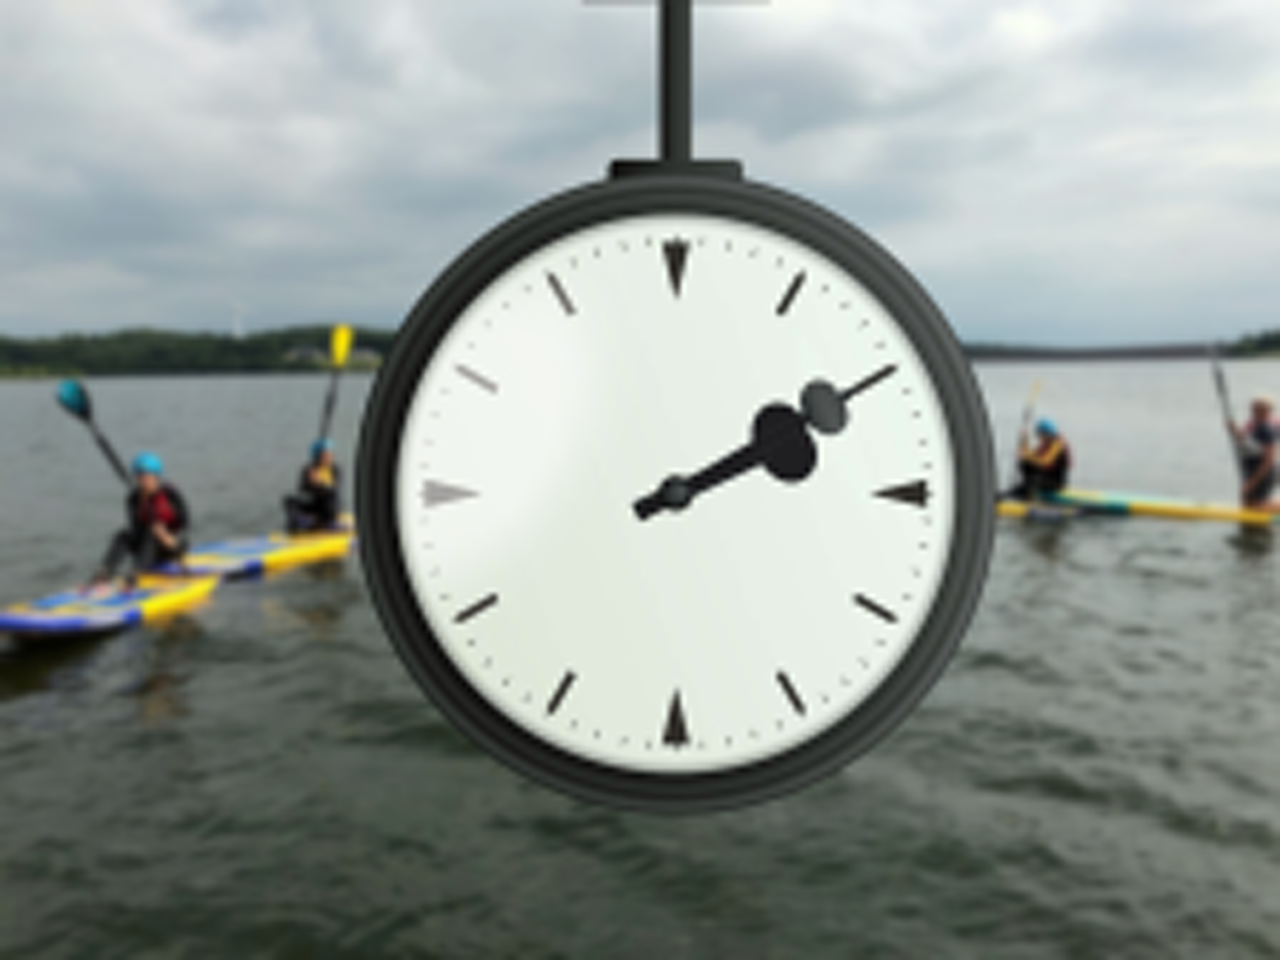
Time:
2h10
